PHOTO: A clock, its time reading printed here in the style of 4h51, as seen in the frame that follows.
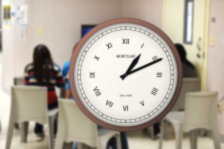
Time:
1h11
